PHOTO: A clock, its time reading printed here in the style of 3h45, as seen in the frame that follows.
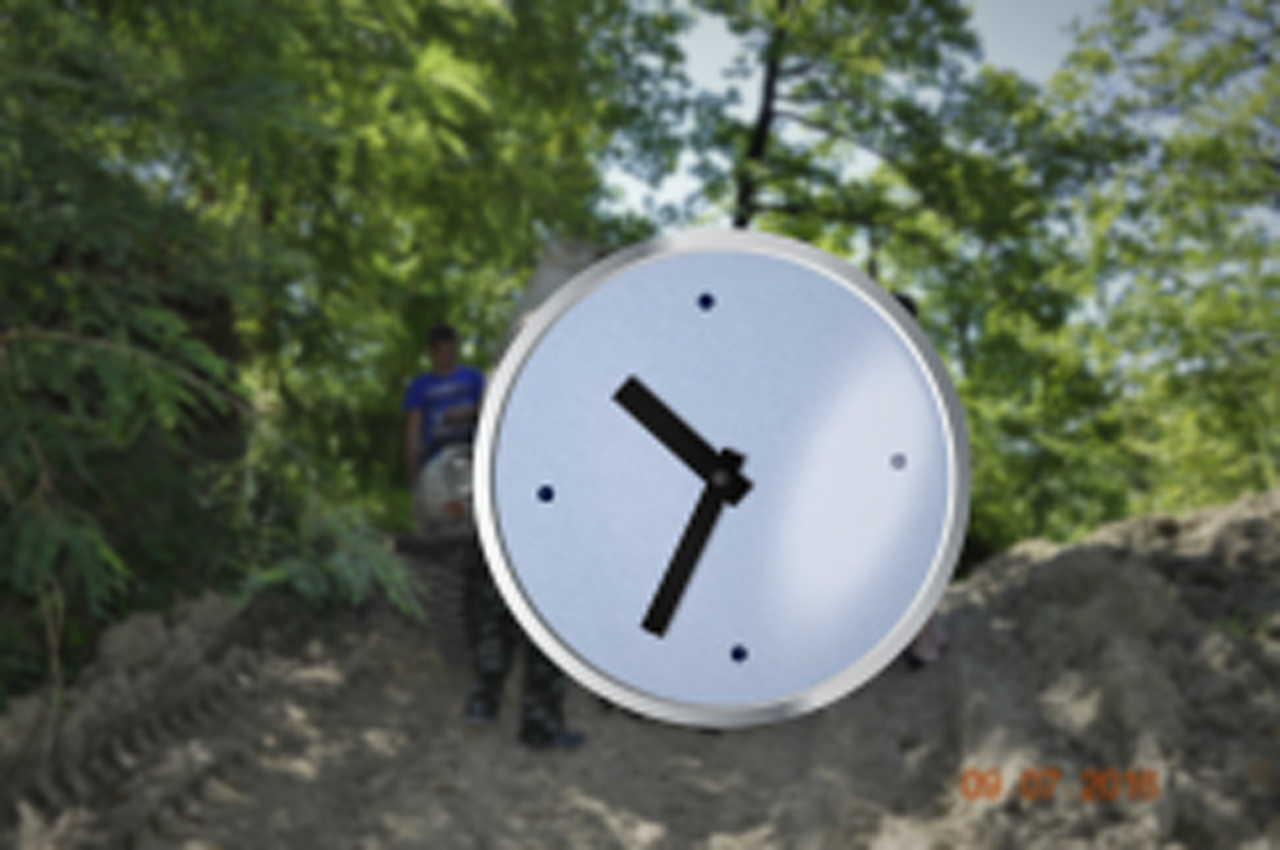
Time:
10h35
